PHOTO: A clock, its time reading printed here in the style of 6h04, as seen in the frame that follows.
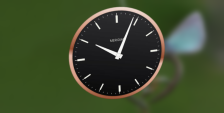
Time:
10h04
